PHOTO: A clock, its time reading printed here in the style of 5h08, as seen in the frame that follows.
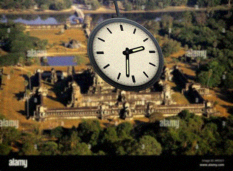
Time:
2h32
